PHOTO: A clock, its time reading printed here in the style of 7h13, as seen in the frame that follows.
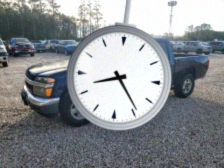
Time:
8h24
